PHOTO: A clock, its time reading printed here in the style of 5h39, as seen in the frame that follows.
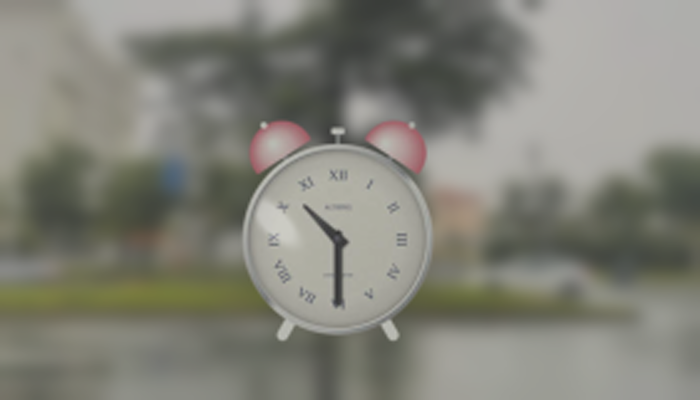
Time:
10h30
